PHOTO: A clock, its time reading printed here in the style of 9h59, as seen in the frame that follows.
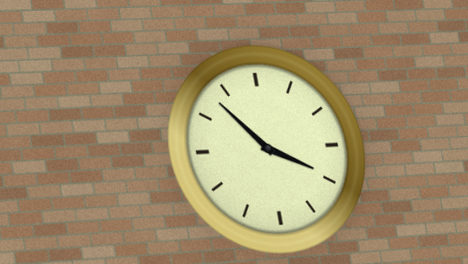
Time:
3h53
